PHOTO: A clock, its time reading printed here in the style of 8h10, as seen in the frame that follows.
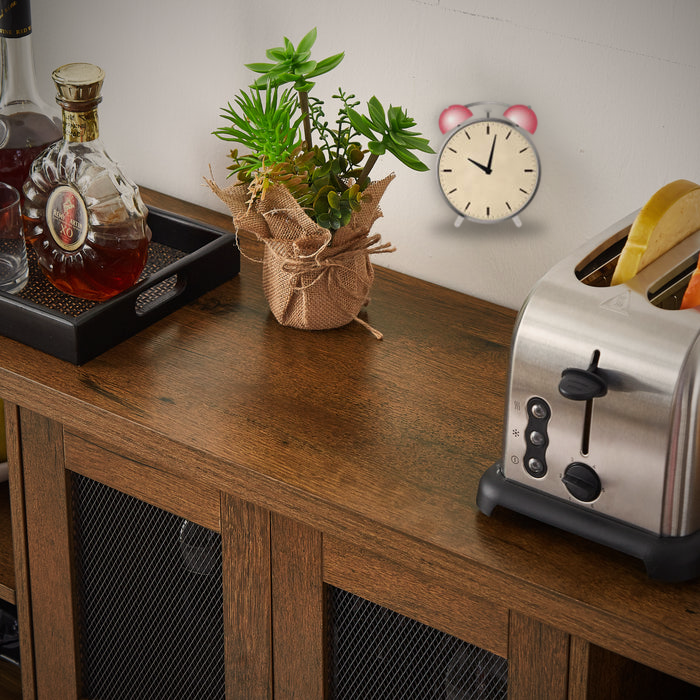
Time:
10h02
